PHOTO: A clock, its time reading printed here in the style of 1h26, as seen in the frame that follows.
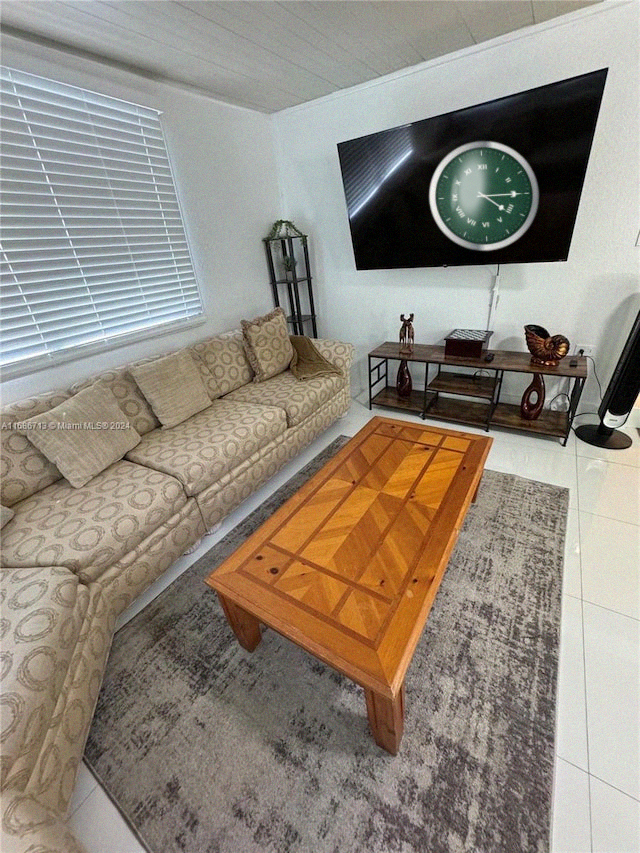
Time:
4h15
